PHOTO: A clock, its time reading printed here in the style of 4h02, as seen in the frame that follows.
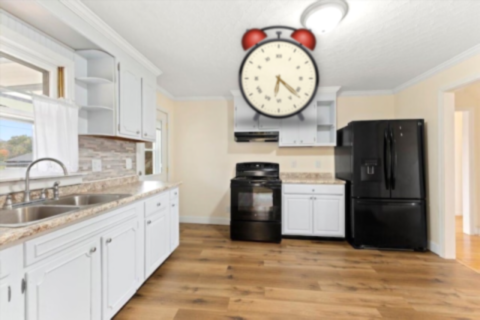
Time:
6h22
